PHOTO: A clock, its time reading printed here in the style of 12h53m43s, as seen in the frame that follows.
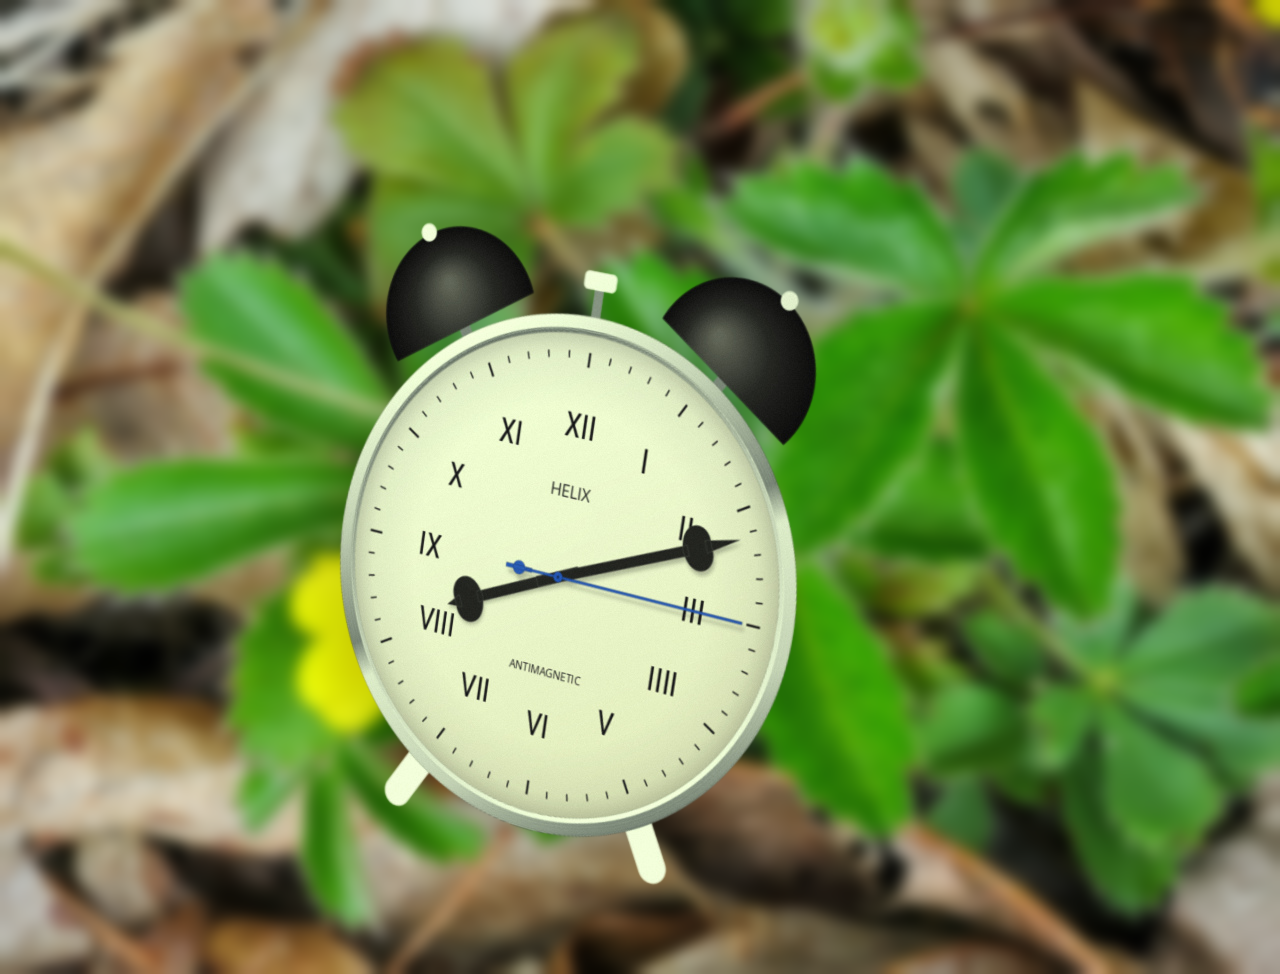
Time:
8h11m15s
